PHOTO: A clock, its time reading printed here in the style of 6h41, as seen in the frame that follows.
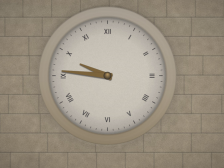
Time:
9h46
